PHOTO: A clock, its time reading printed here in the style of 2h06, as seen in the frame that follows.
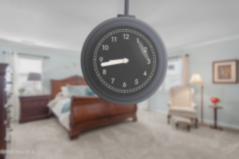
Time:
8h43
